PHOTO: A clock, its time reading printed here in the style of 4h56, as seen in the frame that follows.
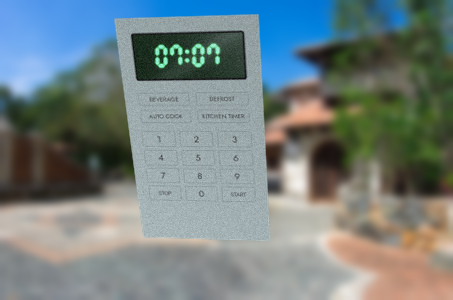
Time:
7h07
